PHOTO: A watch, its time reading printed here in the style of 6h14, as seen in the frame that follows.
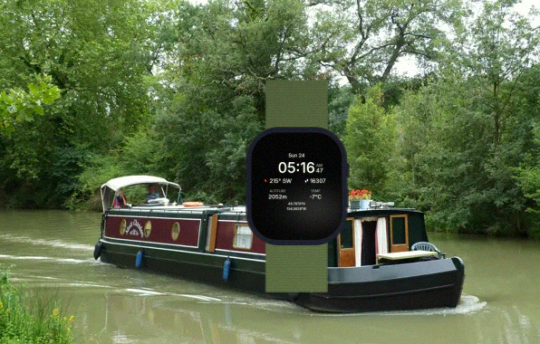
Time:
5h16
